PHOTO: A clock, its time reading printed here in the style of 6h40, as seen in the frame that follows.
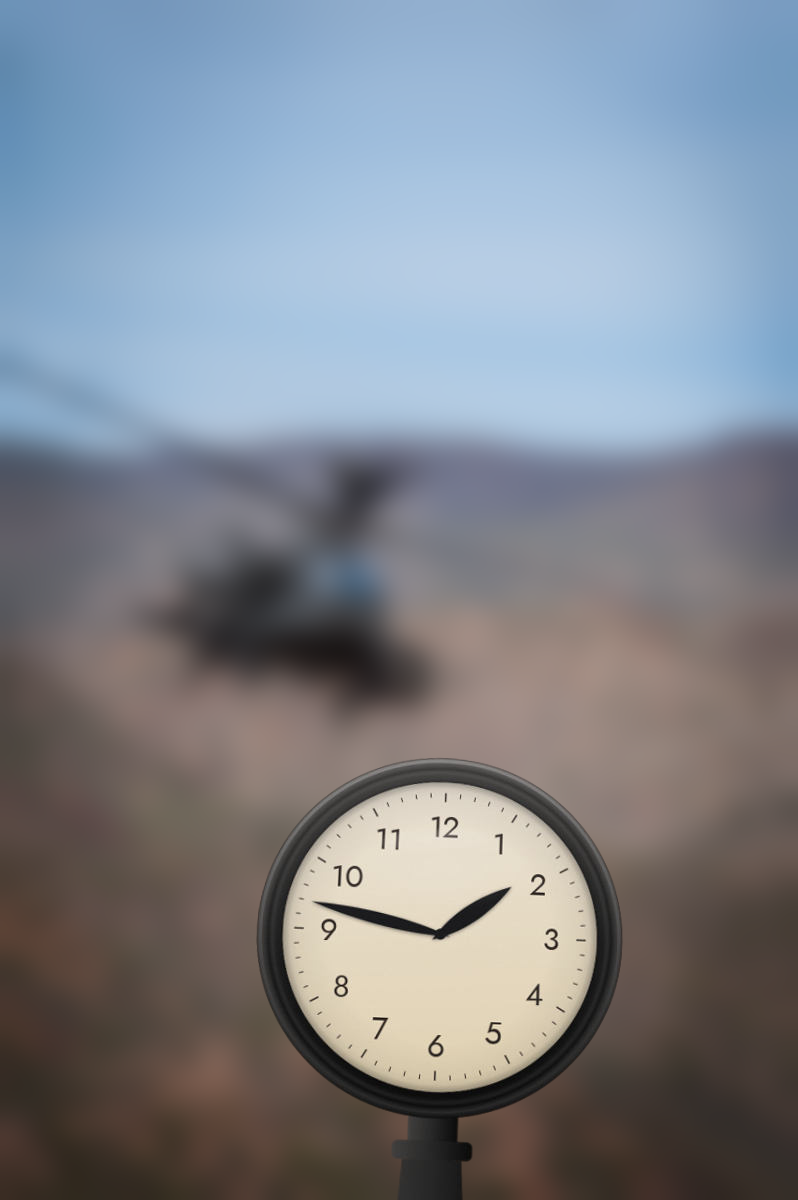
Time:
1h47
